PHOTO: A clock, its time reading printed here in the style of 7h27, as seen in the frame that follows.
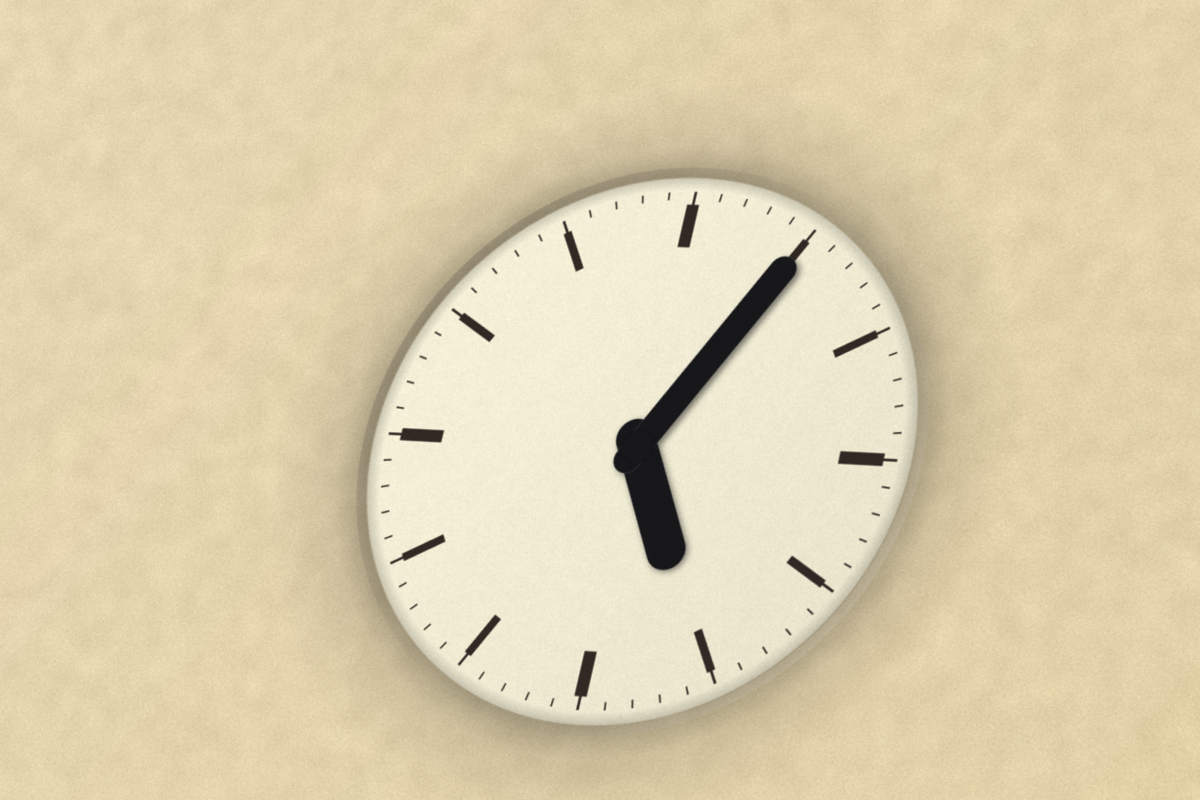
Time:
5h05
